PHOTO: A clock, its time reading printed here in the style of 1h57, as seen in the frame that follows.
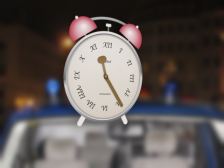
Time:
11h24
